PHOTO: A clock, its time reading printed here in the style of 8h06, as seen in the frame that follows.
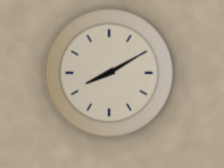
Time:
8h10
